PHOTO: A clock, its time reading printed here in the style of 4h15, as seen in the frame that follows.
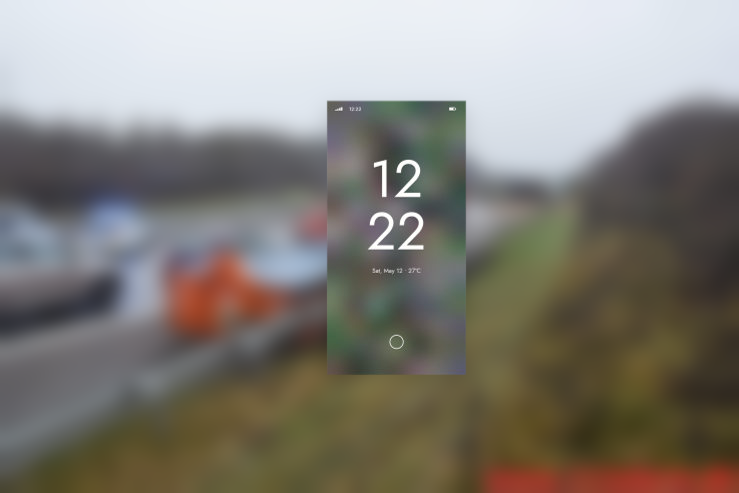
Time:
12h22
